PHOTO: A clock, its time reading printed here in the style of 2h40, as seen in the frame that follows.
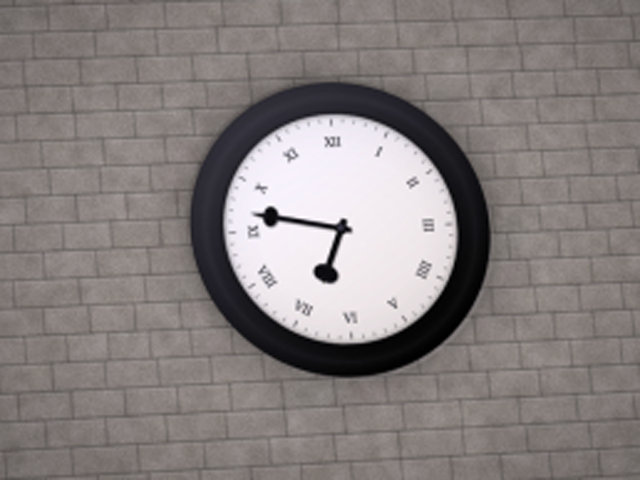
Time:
6h47
